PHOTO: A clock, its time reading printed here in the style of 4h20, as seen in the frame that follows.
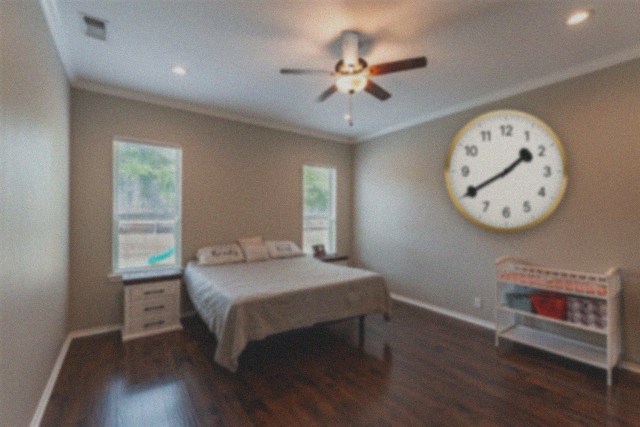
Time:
1h40
